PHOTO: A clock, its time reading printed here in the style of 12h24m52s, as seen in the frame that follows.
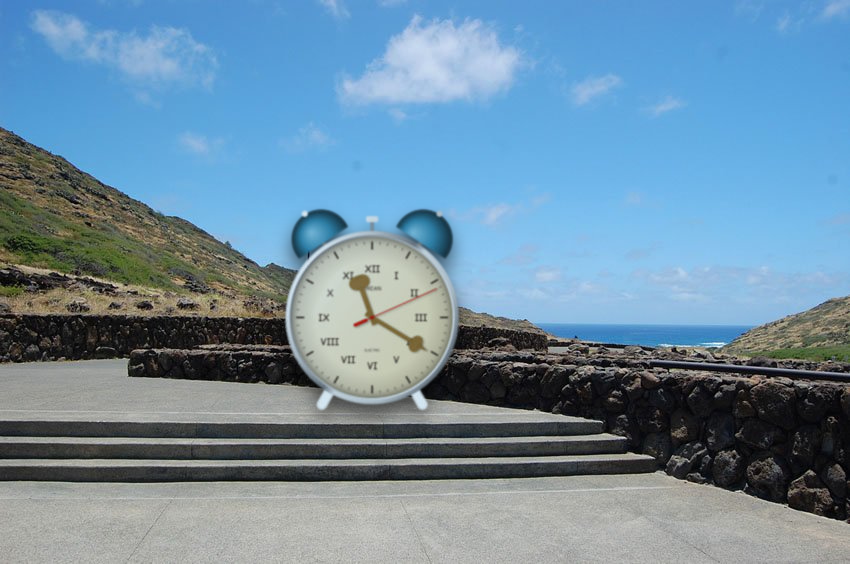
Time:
11h20m11s
